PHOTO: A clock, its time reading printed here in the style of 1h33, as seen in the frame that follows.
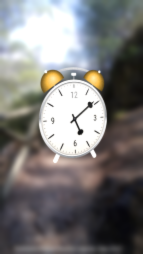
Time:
5h09
